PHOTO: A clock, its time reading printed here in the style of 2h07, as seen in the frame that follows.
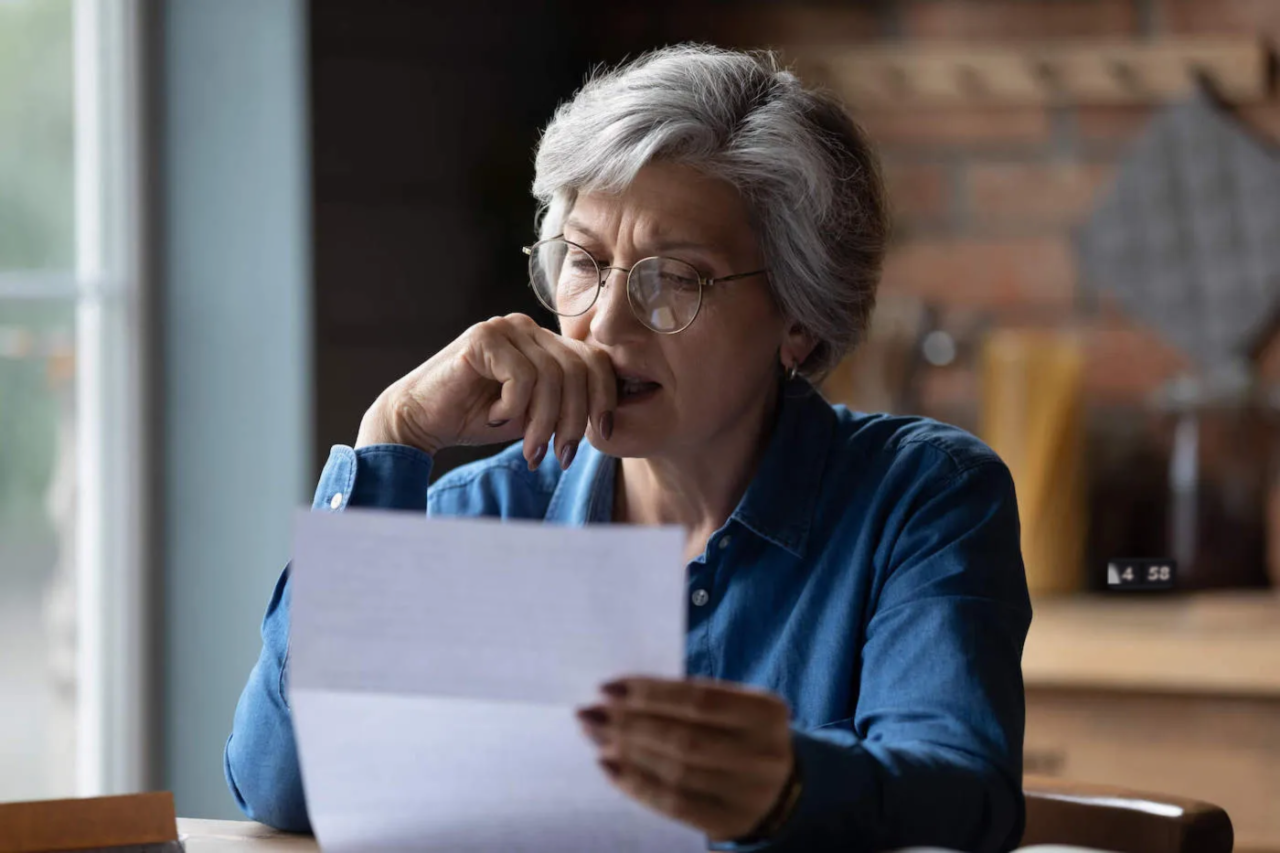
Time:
4h58
